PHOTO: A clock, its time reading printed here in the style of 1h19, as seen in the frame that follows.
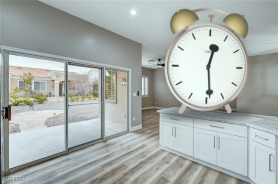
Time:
12h29
